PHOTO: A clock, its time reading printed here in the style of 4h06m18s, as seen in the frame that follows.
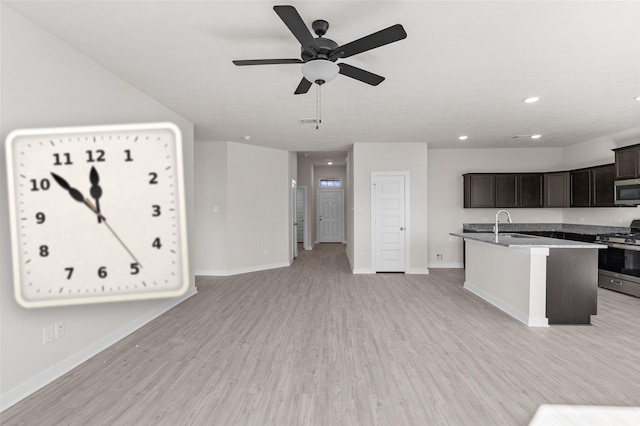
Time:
11h52m24s
